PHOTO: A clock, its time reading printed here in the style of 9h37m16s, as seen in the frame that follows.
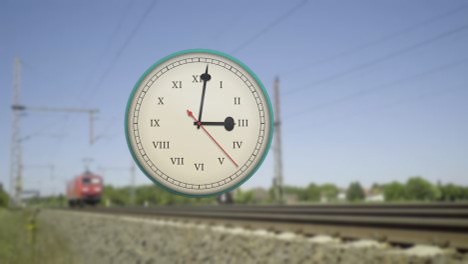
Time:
3h01m23s
